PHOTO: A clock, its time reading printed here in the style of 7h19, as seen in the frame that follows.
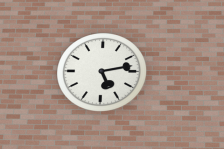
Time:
5h13
